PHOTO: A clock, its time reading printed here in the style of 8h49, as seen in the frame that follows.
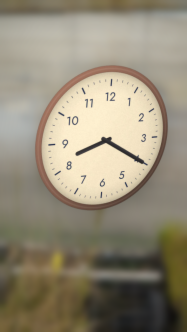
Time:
8h20
